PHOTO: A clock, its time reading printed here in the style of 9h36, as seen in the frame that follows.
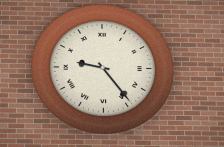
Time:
9h24
